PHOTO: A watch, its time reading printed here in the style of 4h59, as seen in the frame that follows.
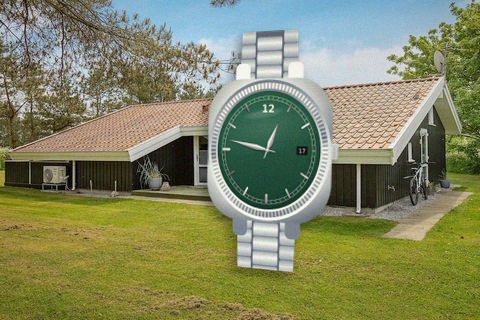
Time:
12h47
